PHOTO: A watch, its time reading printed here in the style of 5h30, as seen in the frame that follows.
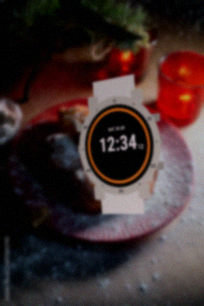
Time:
12h34
